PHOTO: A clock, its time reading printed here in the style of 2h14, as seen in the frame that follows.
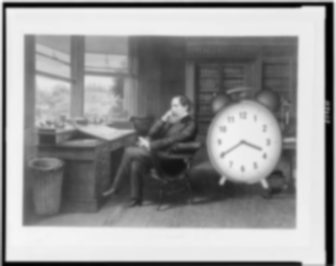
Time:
3h40
